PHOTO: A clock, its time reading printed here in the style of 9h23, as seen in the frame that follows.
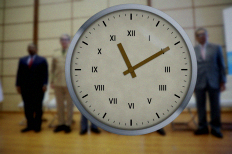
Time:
11h10
